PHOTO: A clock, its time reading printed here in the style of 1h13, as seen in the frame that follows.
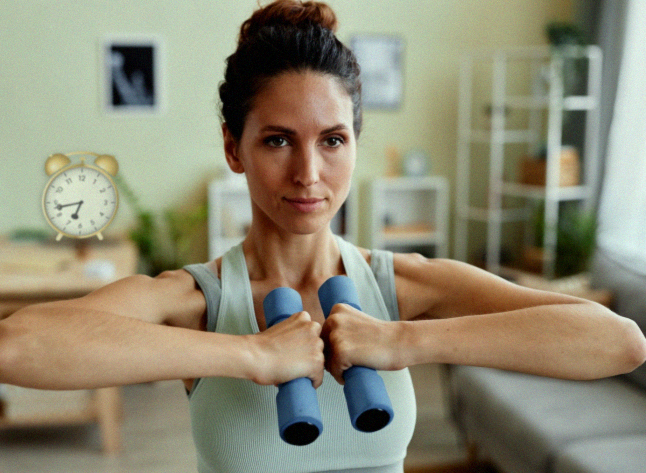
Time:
6h43
